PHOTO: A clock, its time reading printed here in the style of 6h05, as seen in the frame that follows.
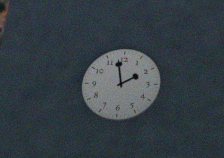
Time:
1h58
